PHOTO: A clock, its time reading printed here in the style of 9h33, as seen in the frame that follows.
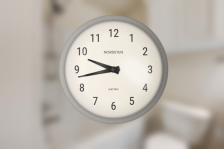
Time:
9h43
